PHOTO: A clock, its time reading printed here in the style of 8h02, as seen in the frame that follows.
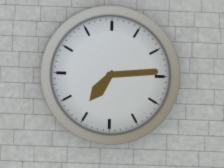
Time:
7h14
